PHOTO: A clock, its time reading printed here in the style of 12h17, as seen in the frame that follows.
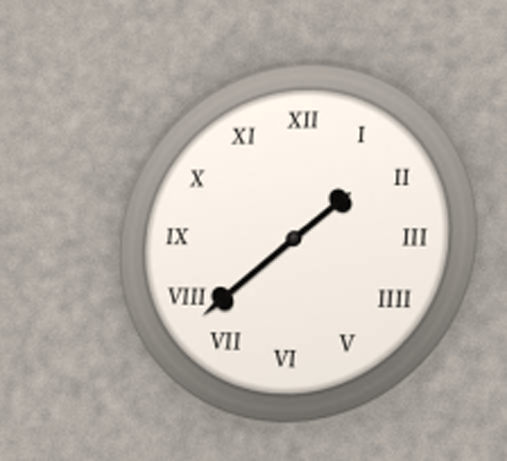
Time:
1h38
